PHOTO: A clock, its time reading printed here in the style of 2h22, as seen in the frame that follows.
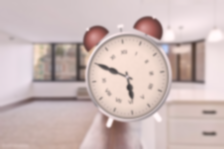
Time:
5h50
